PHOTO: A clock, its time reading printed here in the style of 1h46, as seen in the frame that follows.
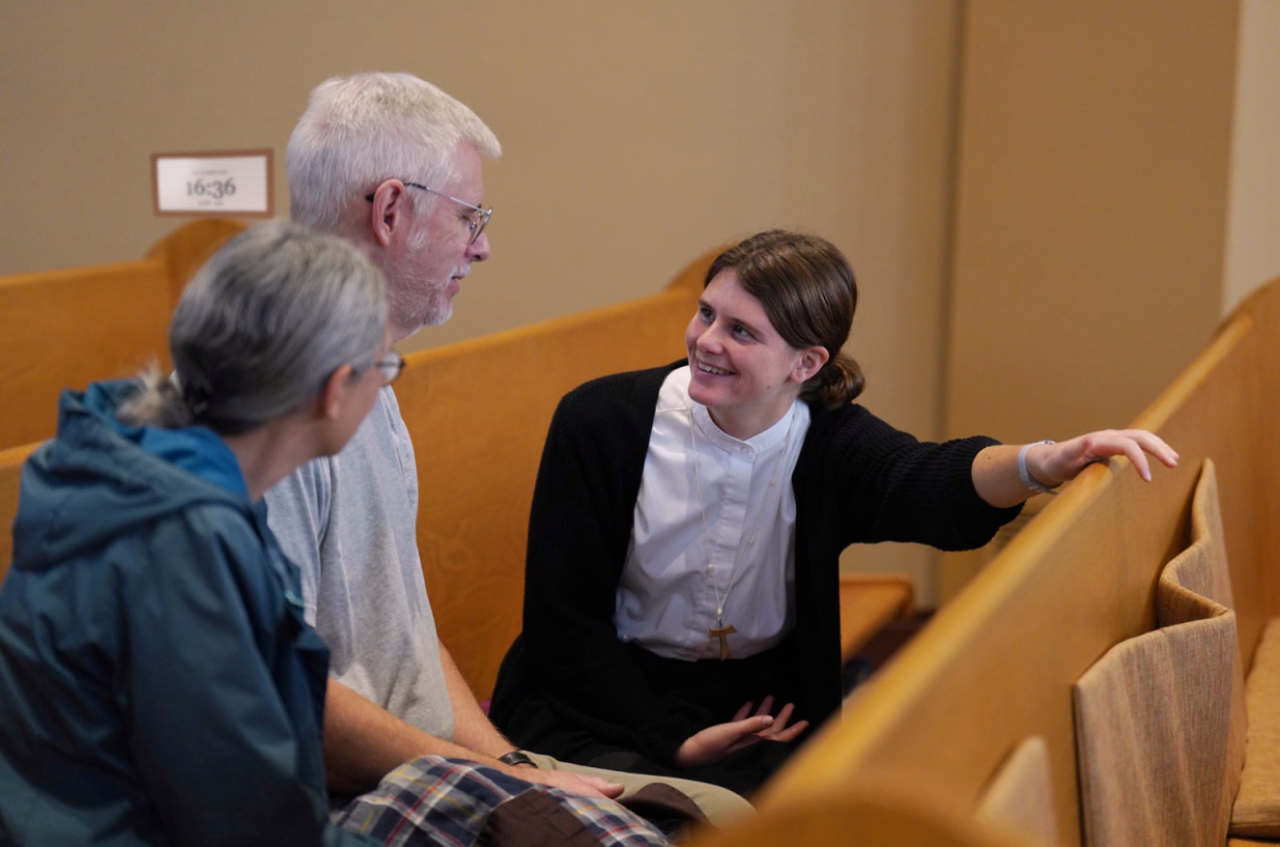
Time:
16h36
